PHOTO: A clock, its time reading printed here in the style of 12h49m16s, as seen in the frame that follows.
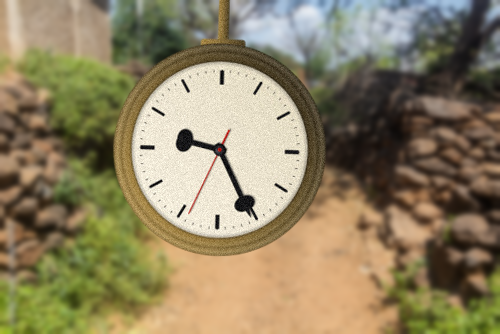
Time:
9h25m34s
